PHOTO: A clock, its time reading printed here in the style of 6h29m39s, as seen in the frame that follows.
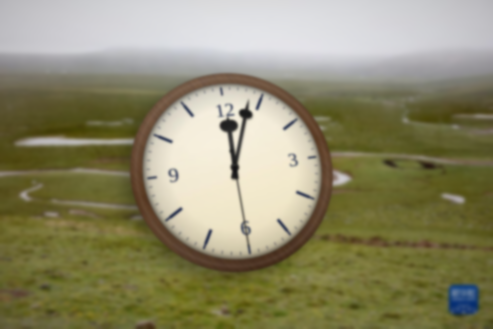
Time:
12h03m30s
